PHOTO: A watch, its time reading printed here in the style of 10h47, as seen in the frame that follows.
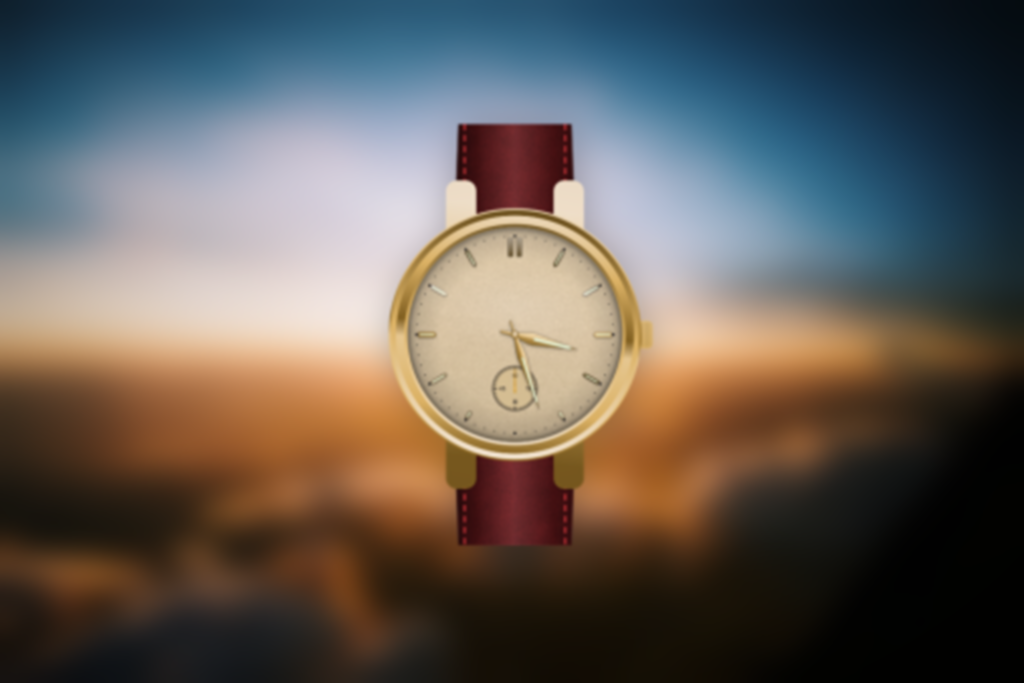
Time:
3h27
